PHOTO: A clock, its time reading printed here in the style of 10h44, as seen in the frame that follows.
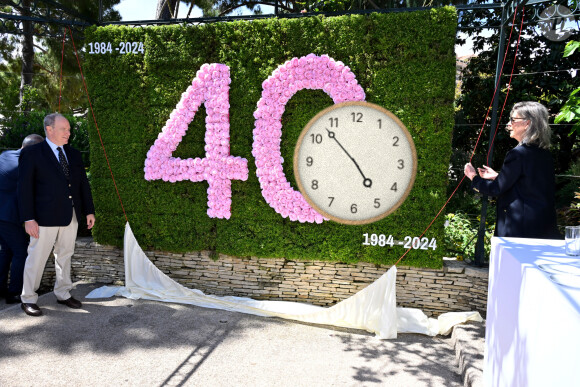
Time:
4h53
